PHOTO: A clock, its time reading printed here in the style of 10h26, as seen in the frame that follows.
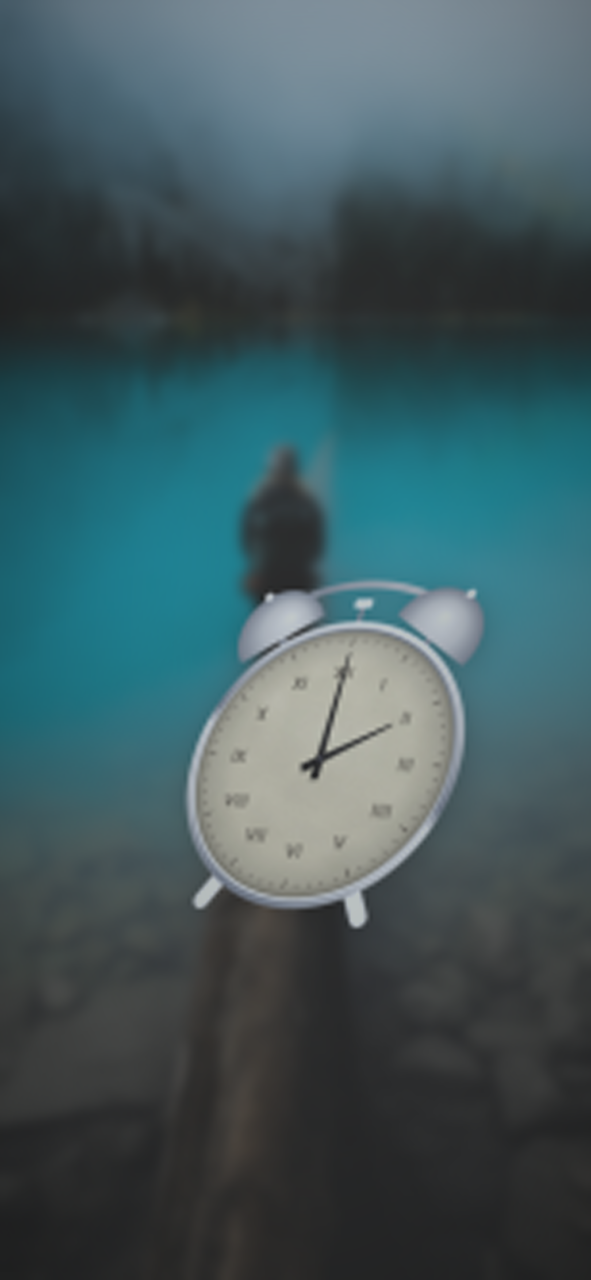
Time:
2h00
